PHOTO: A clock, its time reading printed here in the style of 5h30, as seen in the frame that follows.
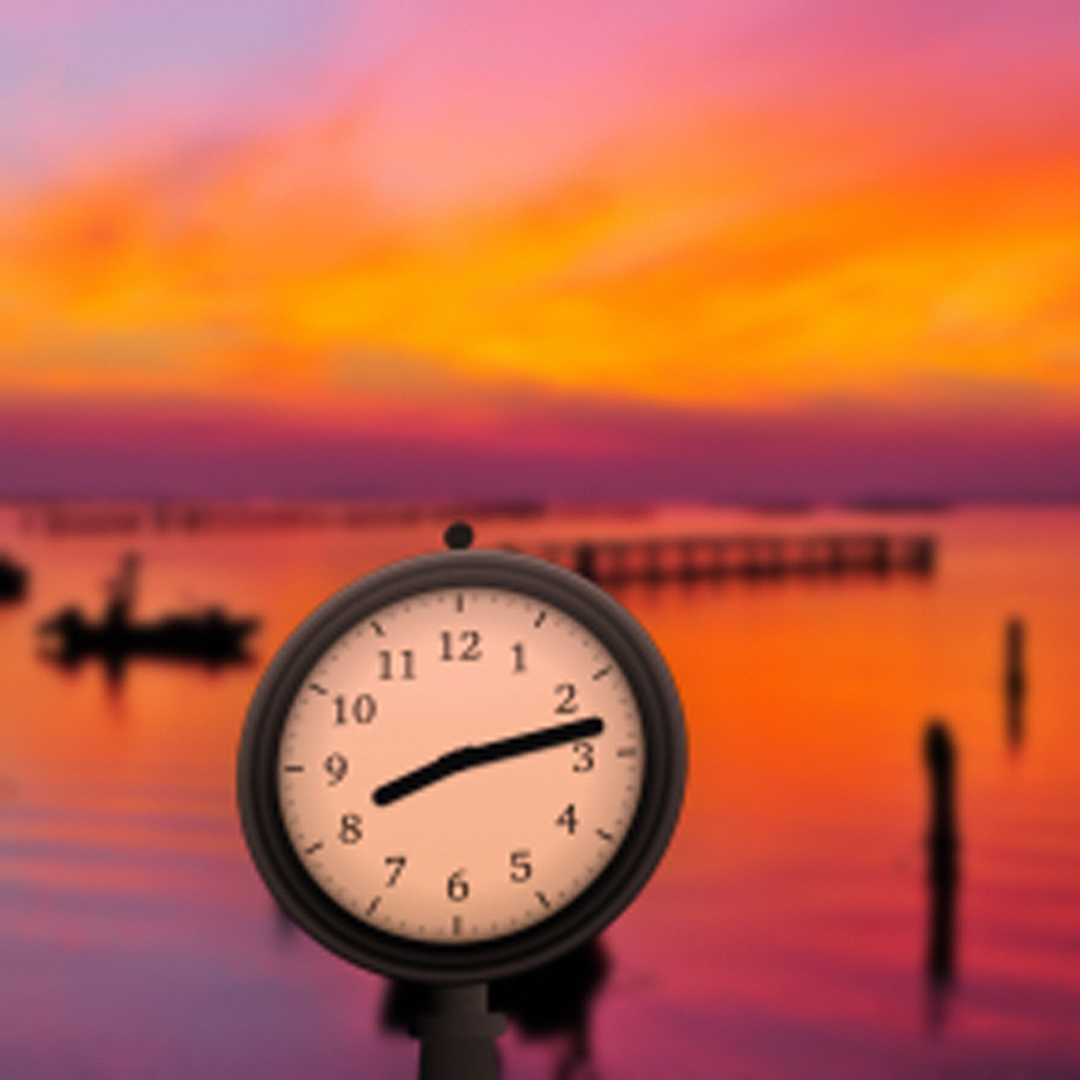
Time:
8h13
